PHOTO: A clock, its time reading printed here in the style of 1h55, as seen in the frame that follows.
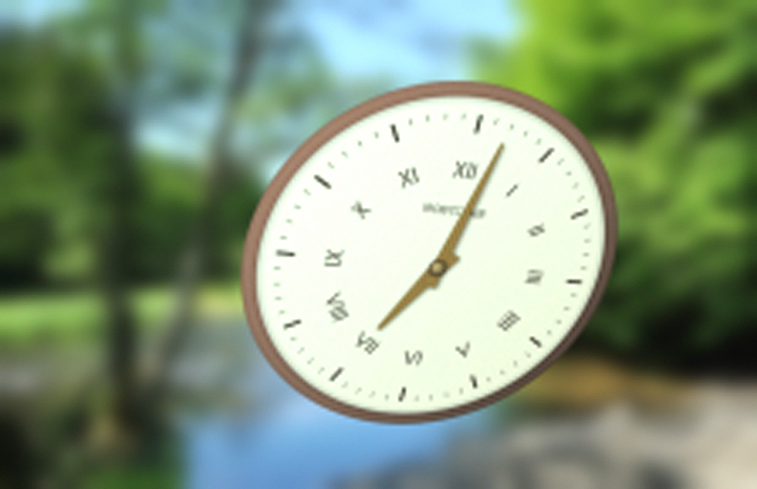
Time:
7h02
